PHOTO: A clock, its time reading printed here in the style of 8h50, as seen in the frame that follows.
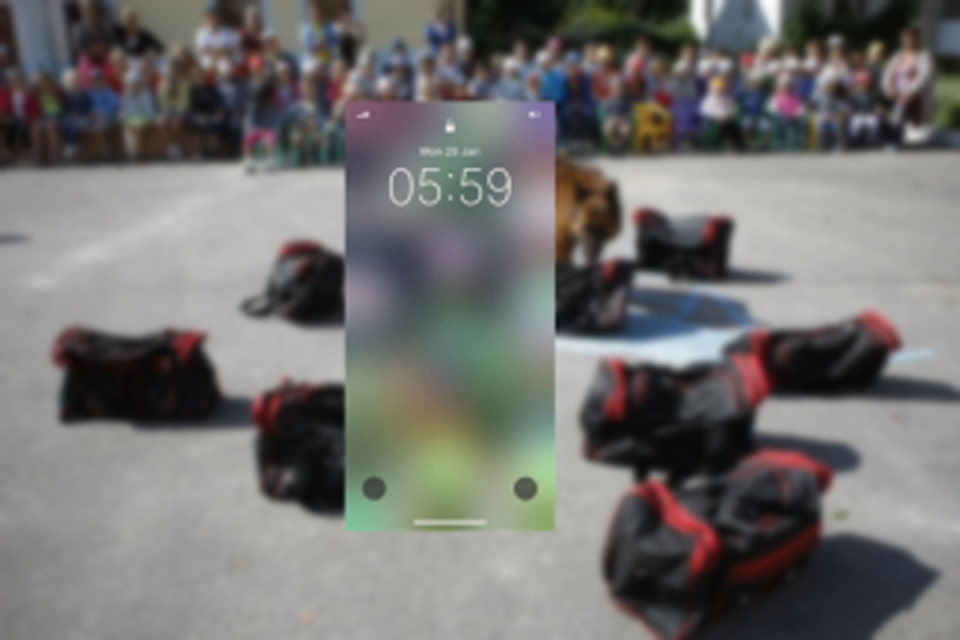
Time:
5h59
